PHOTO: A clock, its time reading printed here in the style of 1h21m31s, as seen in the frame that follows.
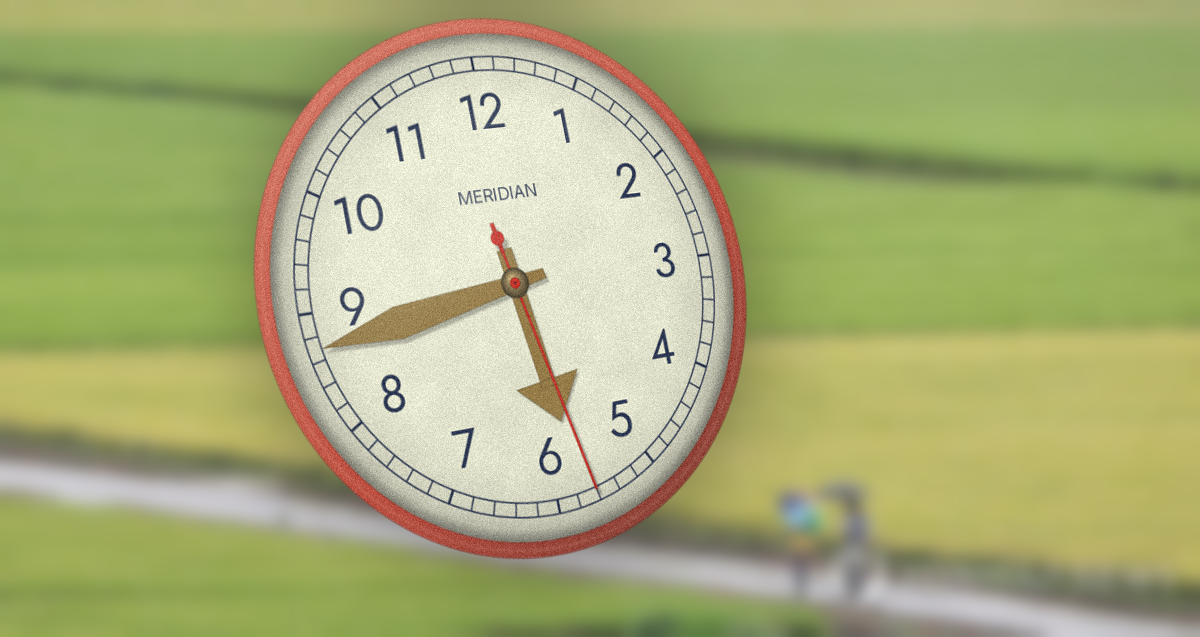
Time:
5h43m28s
